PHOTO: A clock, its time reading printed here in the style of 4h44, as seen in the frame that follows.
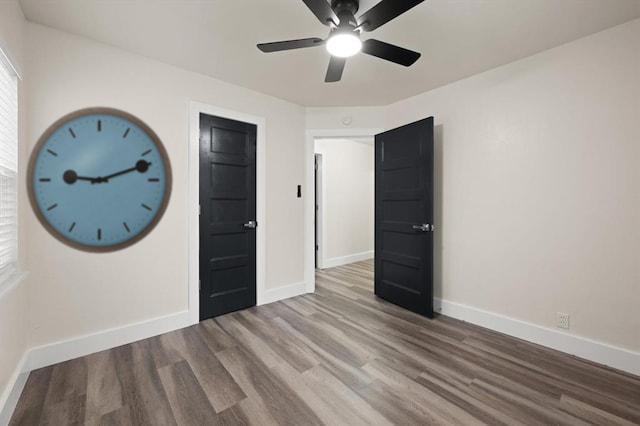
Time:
9h12
